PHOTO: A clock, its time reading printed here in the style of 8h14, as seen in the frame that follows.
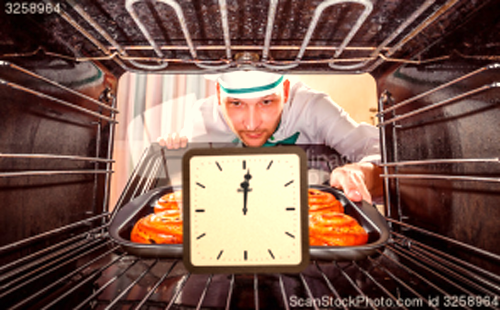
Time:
12h01
